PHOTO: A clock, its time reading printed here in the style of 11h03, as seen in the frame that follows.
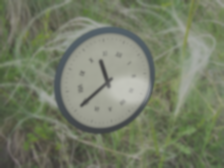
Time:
10h35
